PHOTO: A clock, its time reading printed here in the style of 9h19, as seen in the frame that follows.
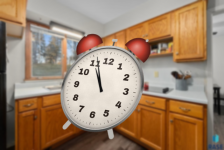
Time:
10h56
